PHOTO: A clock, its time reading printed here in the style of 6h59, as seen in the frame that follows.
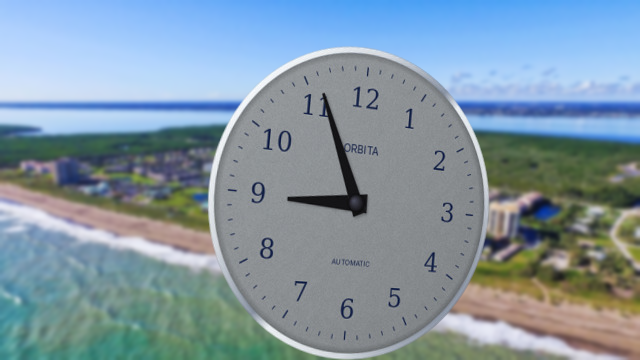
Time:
8h56
